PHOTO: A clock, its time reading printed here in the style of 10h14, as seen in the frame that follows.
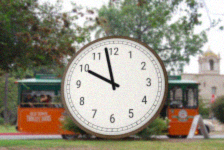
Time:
9h58
